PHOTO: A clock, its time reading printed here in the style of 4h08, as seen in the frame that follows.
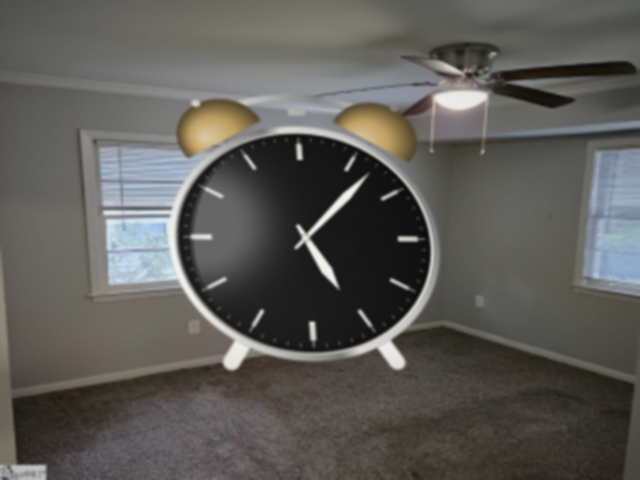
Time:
5h07
